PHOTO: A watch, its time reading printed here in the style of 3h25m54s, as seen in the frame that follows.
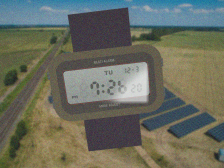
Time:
7h26m20s
